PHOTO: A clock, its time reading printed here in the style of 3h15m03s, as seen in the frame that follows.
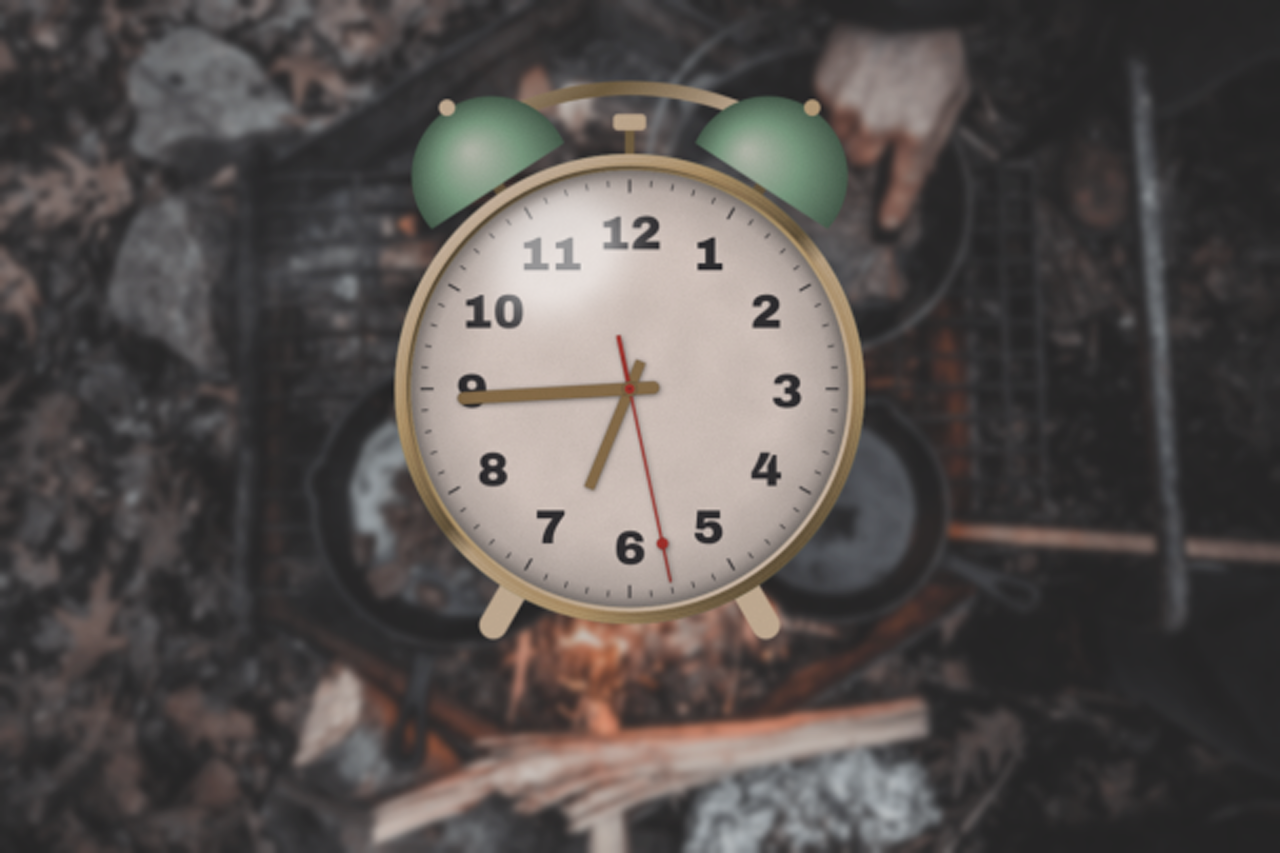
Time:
6h44m28s
